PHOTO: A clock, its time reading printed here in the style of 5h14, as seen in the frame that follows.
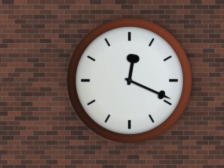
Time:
12h19
